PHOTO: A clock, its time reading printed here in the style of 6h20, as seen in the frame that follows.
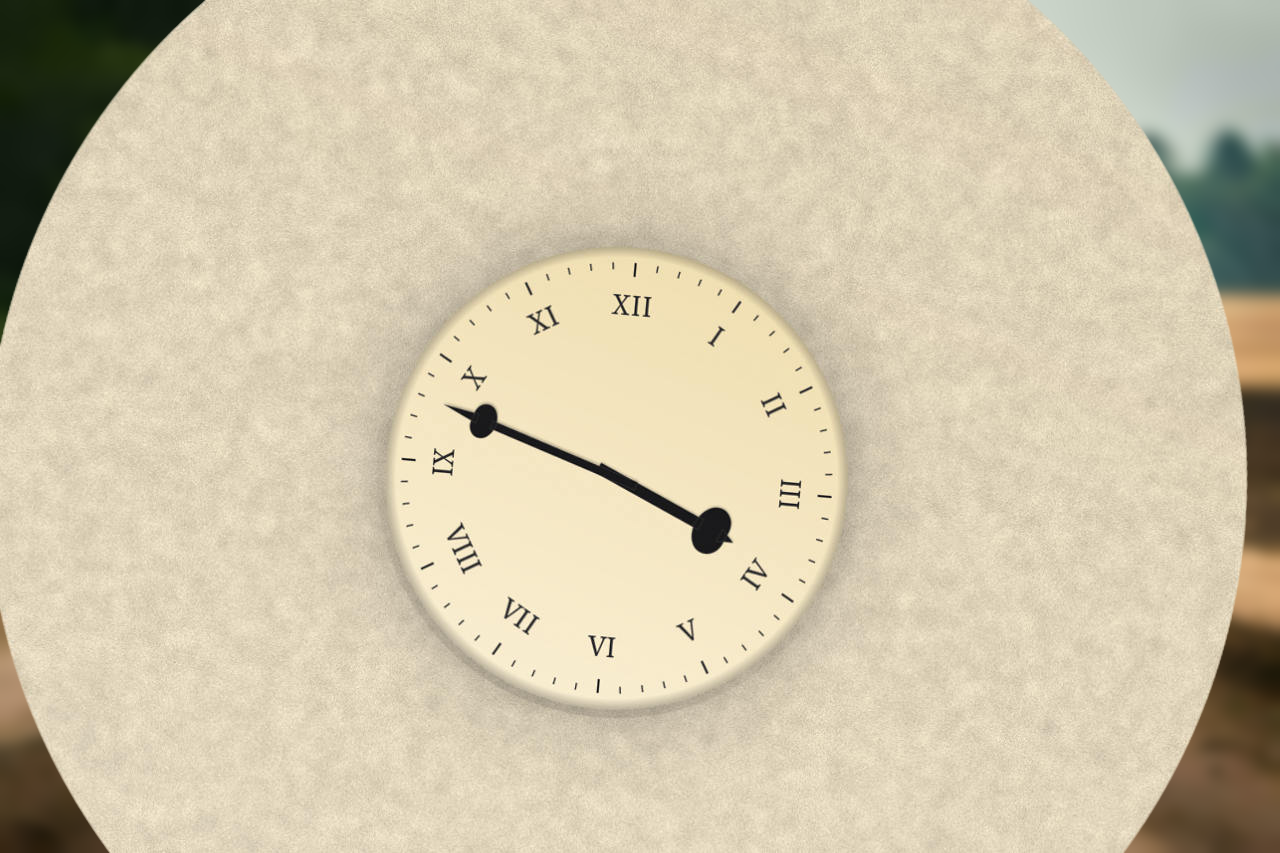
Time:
3h48
